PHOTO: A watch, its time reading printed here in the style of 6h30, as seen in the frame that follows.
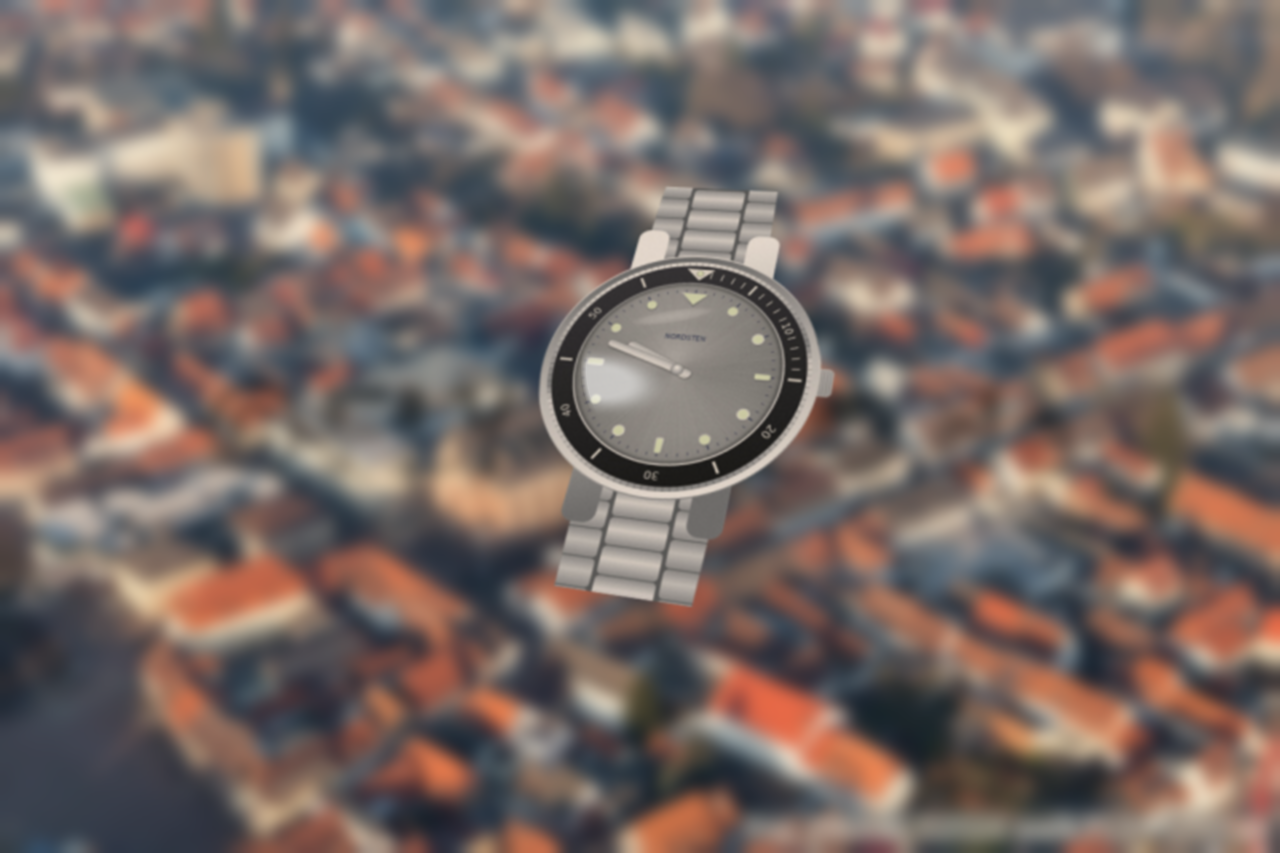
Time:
9h48
